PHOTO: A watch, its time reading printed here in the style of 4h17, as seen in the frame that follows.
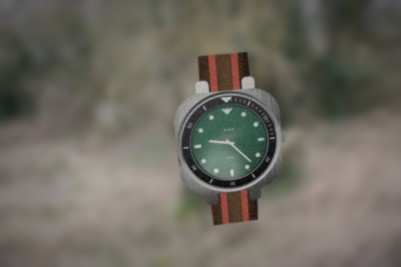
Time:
9h23
